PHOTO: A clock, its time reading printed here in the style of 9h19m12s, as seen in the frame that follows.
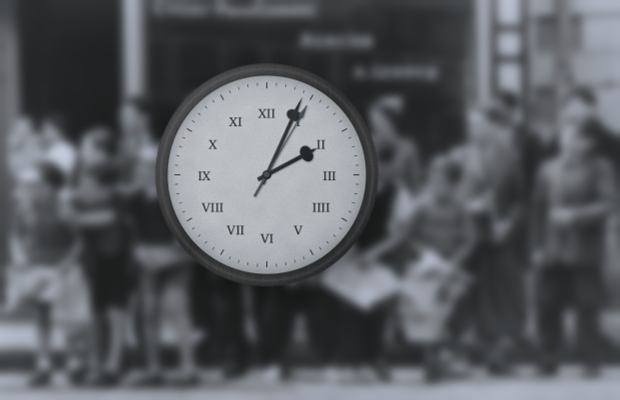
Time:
2h04m05s
